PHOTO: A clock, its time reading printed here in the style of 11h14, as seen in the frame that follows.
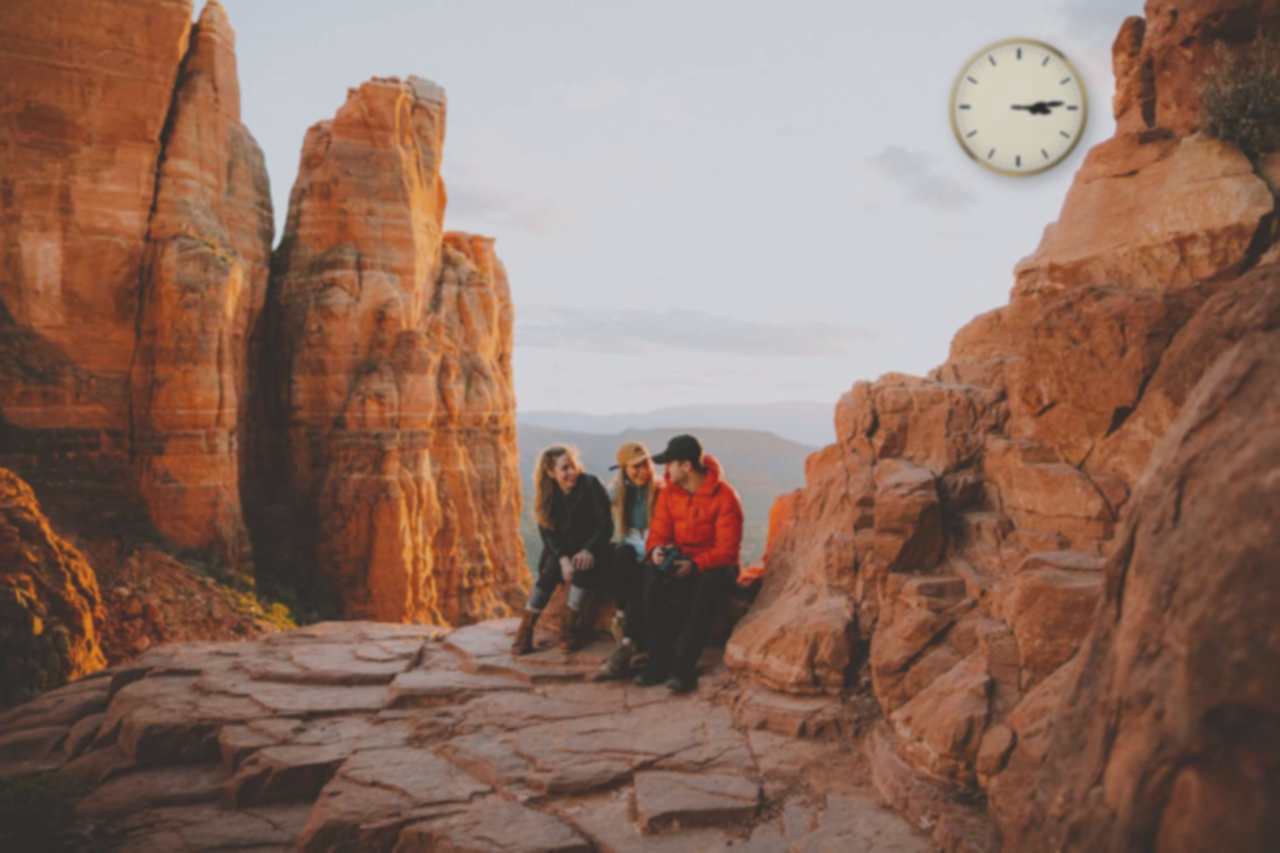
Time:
3h14
